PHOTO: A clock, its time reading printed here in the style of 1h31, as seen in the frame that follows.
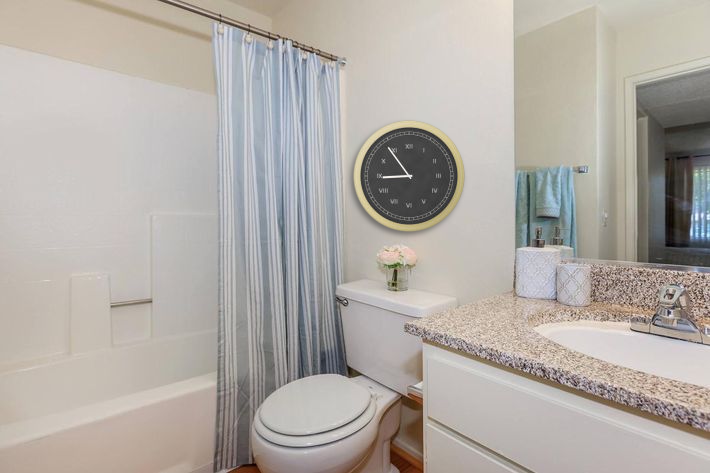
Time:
8h54
